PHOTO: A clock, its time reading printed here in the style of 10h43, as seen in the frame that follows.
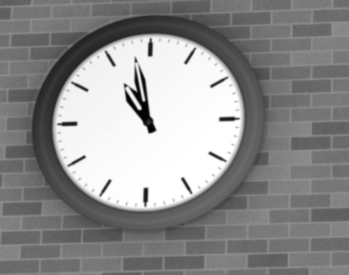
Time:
10h58
